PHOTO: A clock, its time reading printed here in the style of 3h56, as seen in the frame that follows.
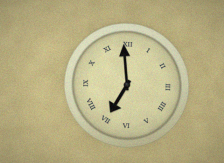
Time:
6h59
